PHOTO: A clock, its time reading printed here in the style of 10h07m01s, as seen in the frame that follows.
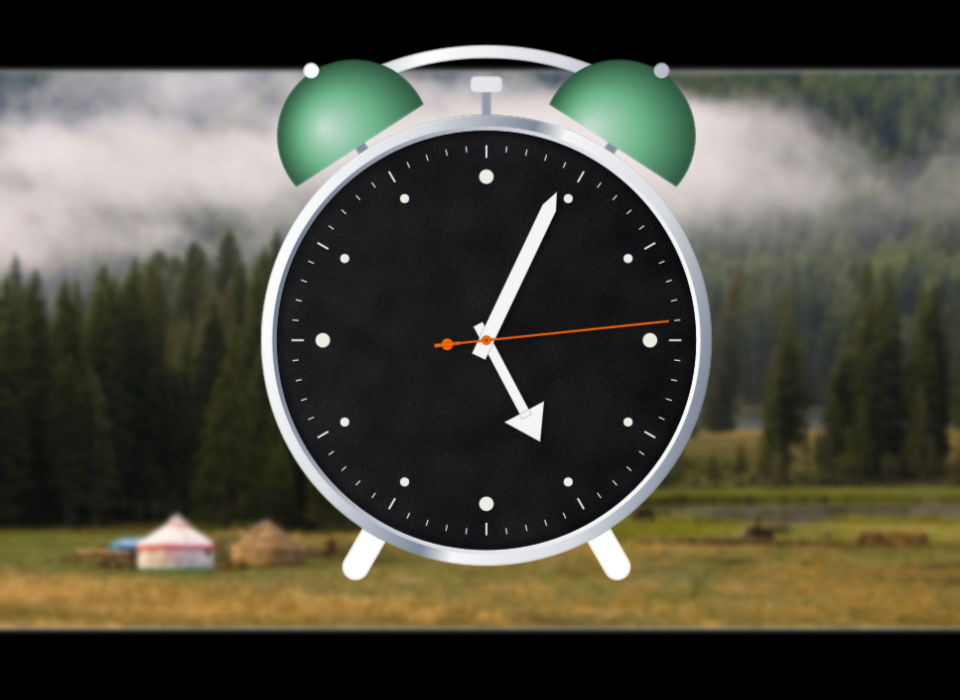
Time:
5h04m14s
